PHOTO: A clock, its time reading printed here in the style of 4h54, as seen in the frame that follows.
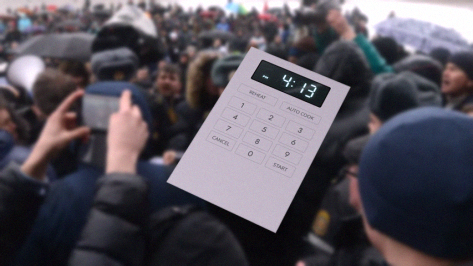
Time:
4h13
